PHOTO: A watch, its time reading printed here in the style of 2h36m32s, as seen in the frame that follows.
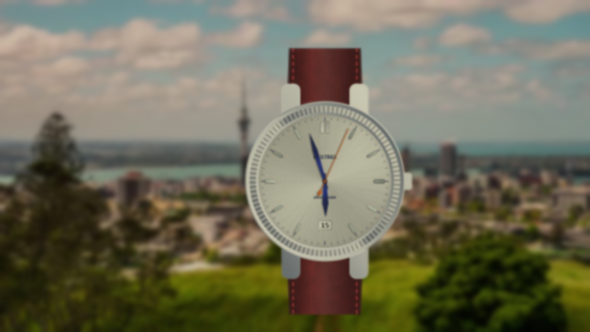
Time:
5h57m04s
